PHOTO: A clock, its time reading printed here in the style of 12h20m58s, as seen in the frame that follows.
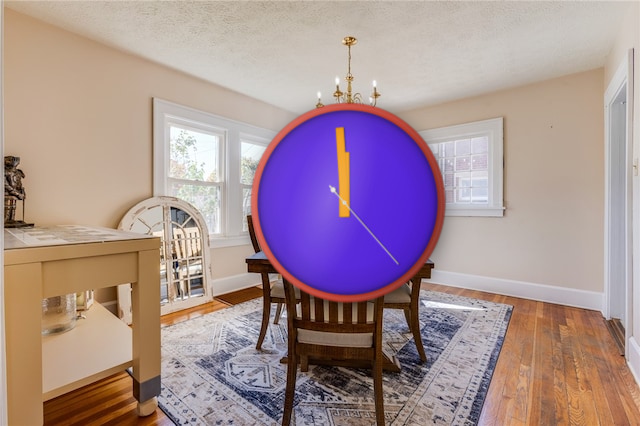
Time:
11h59m23s
